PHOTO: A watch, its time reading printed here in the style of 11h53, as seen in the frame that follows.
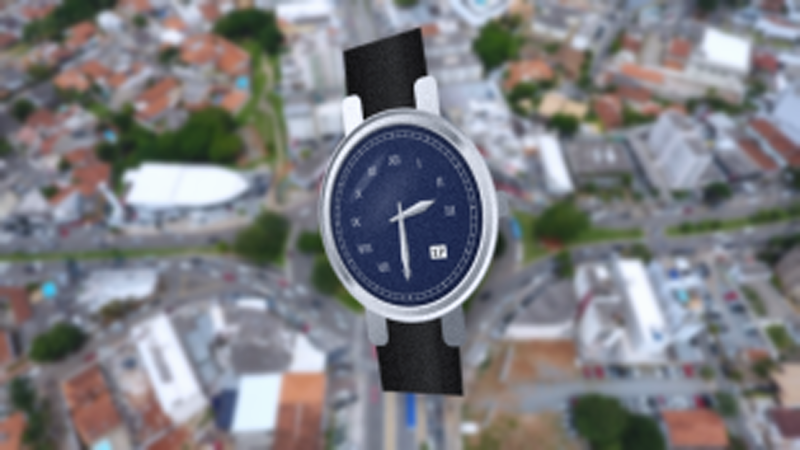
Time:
2h30
